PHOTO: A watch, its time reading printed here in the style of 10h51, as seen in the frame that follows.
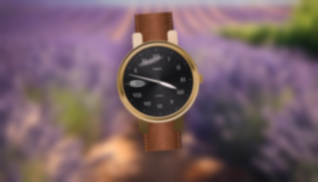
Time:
3h48
